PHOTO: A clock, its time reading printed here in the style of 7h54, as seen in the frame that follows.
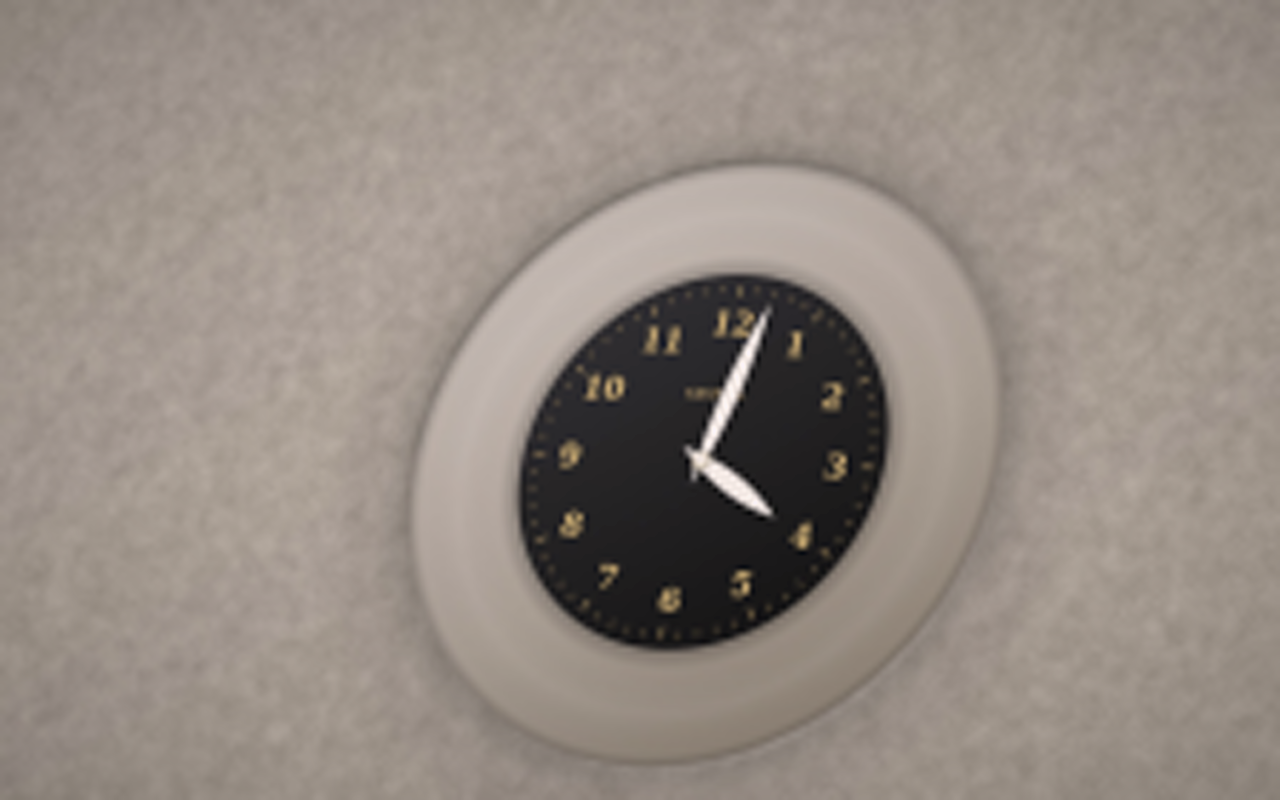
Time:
4h02
